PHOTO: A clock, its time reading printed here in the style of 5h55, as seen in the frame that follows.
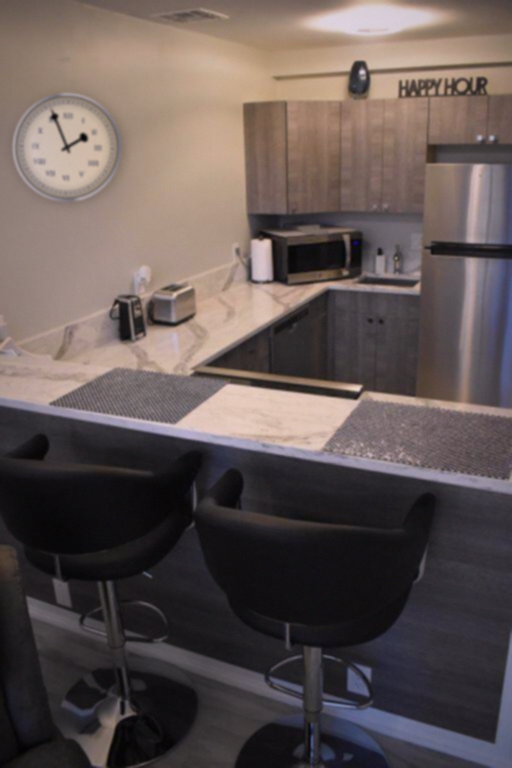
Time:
1h56
